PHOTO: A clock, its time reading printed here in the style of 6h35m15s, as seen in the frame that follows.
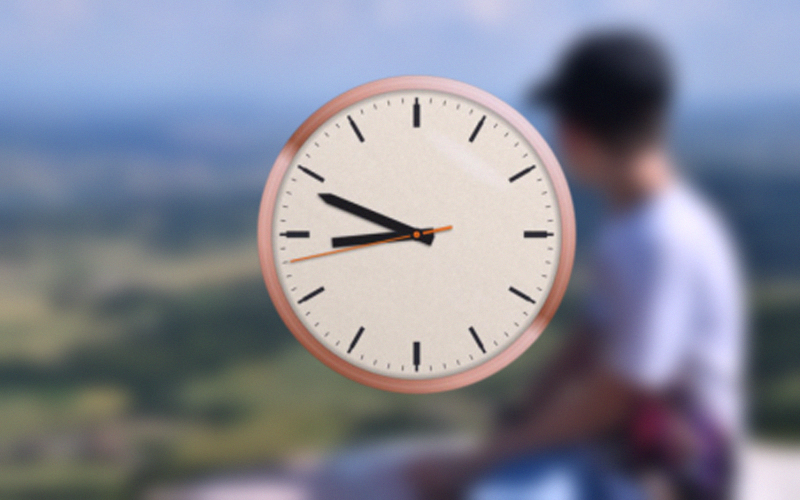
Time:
8h48m43s
